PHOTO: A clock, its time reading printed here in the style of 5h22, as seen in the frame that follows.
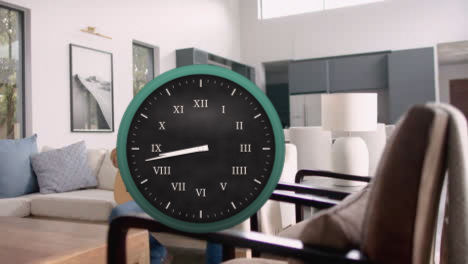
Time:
8h43
